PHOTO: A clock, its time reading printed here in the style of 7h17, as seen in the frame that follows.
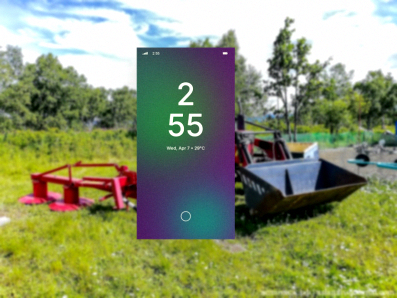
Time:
2h55
